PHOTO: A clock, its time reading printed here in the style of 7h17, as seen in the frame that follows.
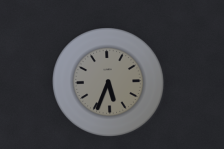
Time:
5h34
